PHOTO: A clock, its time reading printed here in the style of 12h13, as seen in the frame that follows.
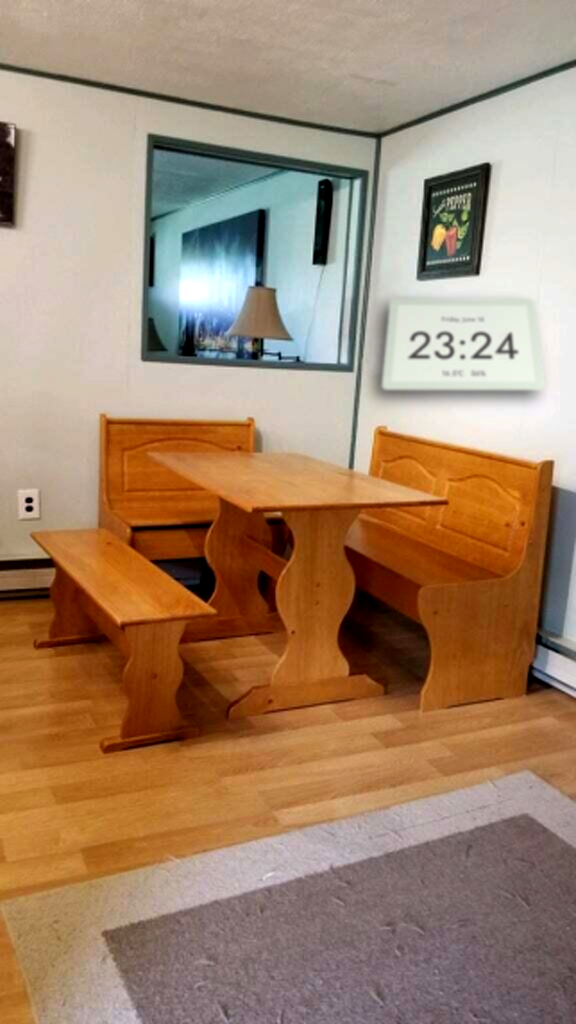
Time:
23h24
